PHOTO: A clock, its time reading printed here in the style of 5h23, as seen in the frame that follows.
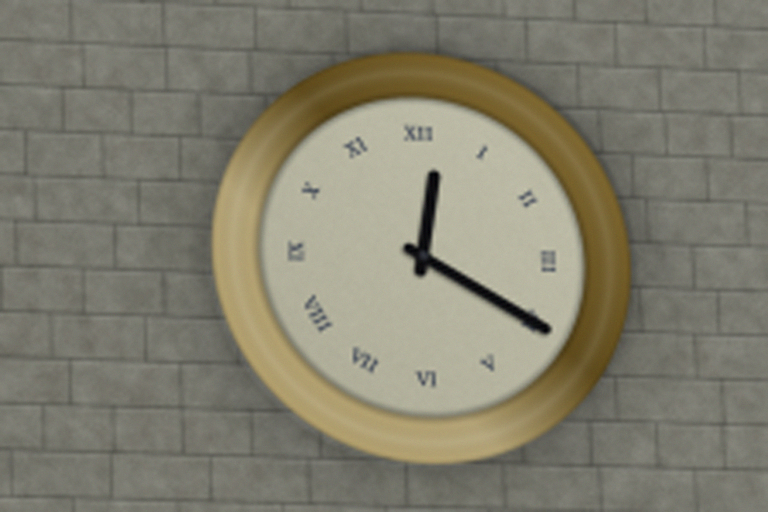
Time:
12h20
